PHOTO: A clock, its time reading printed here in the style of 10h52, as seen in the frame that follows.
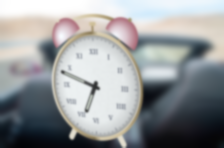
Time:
6h48
